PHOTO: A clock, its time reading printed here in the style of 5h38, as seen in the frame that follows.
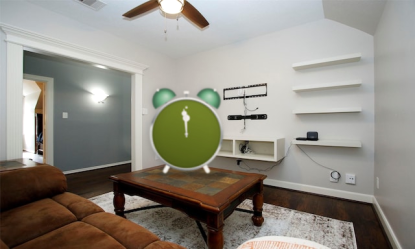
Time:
11h59
